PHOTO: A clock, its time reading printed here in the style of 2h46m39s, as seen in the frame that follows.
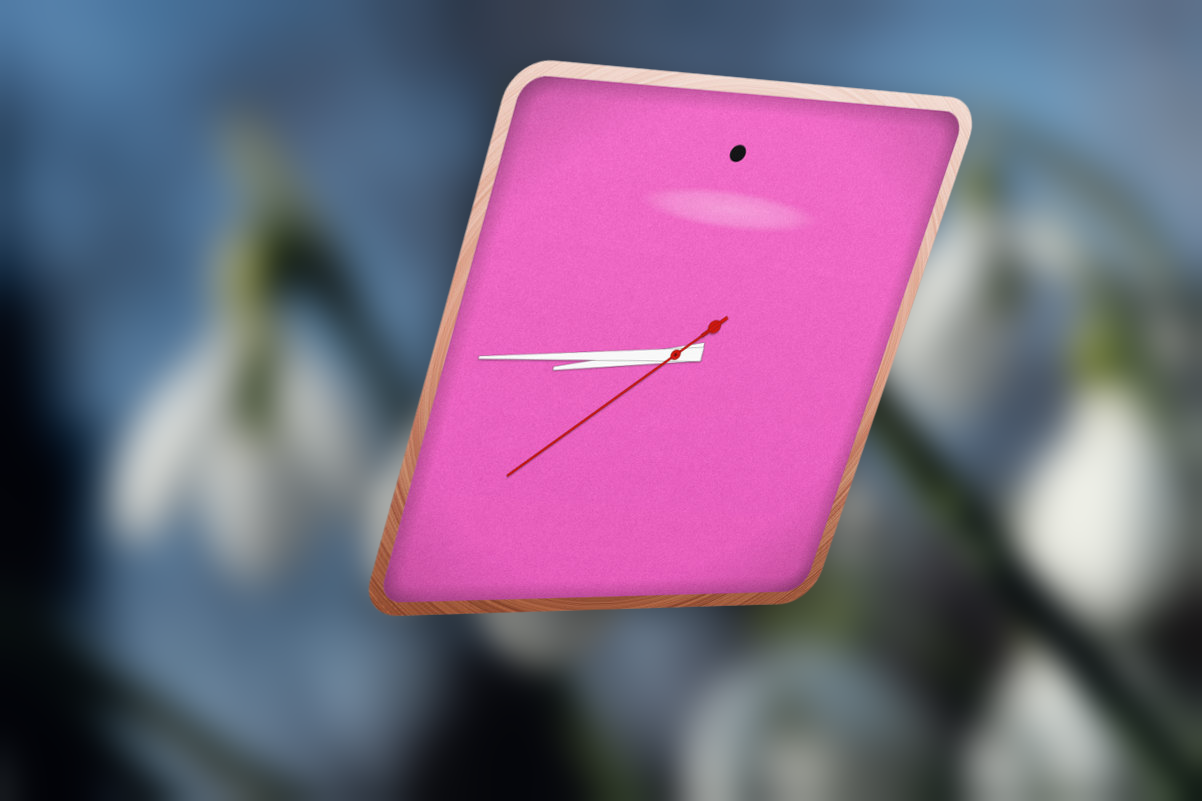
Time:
8h44m38s
